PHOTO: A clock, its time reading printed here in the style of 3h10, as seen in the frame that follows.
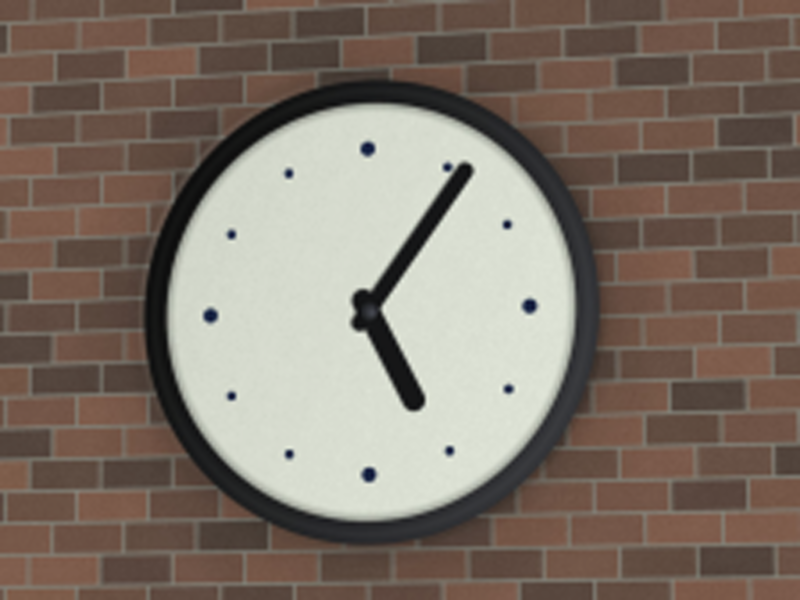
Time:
5h06
